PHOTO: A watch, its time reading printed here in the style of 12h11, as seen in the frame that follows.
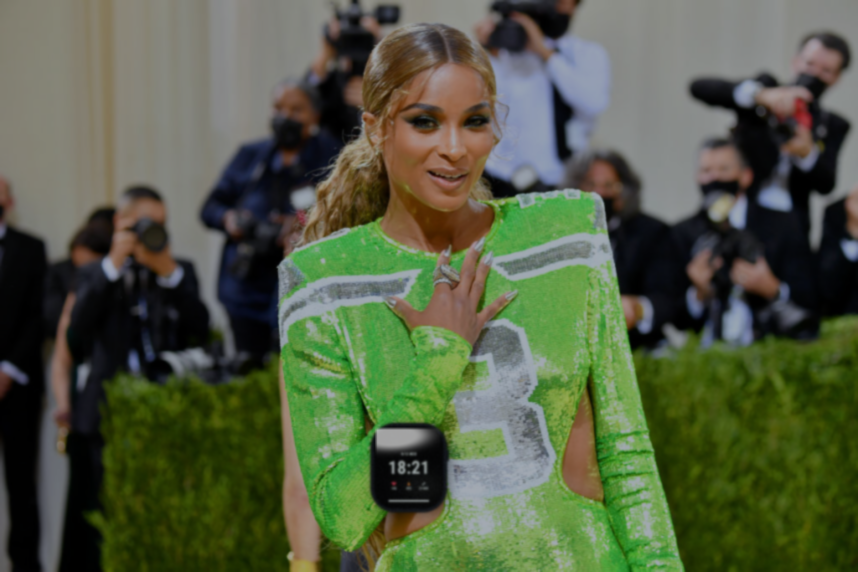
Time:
18h21
